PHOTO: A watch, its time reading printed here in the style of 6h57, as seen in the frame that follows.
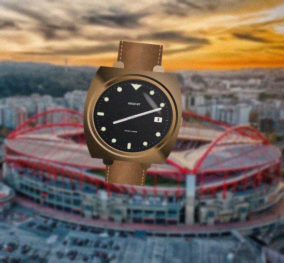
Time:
8h11
